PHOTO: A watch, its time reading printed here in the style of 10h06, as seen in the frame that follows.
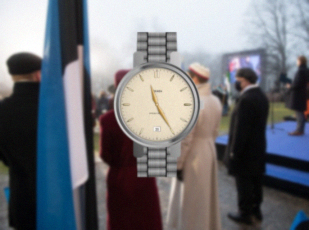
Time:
11h25
